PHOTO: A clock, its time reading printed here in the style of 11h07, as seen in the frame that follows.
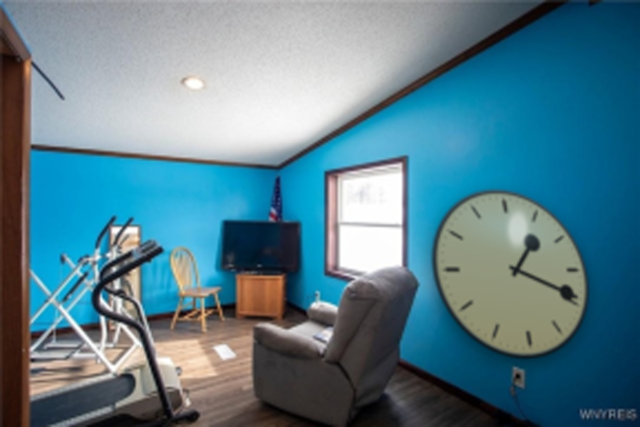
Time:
1h19
